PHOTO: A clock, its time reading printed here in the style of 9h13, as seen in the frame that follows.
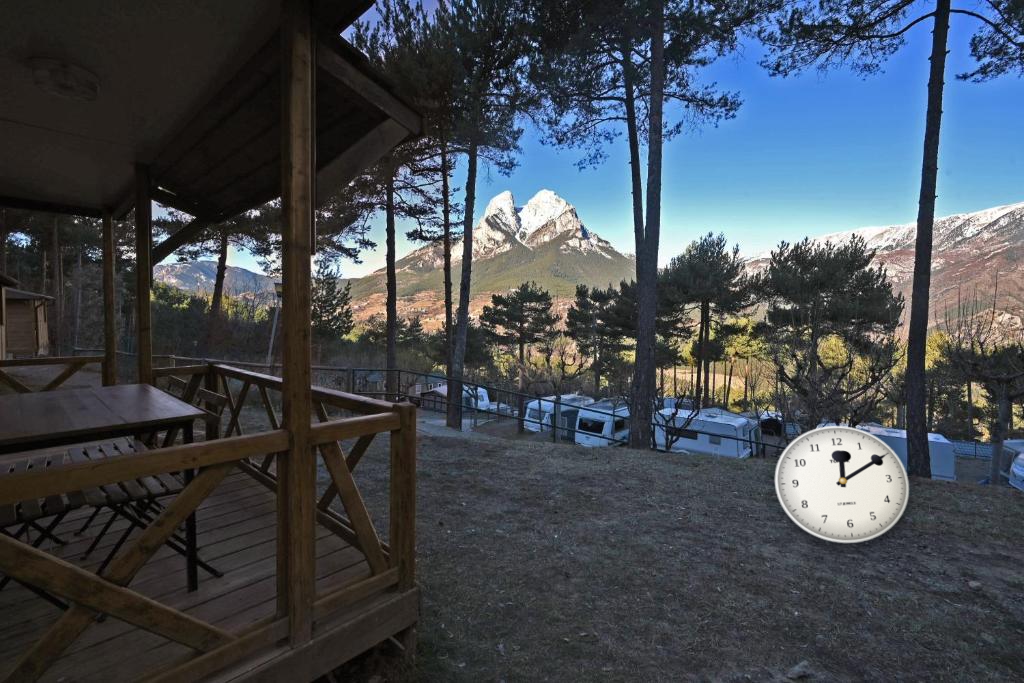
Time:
12h10
